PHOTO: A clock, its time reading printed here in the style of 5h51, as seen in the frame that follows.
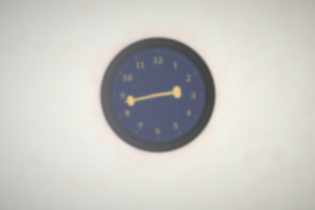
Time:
2h43
